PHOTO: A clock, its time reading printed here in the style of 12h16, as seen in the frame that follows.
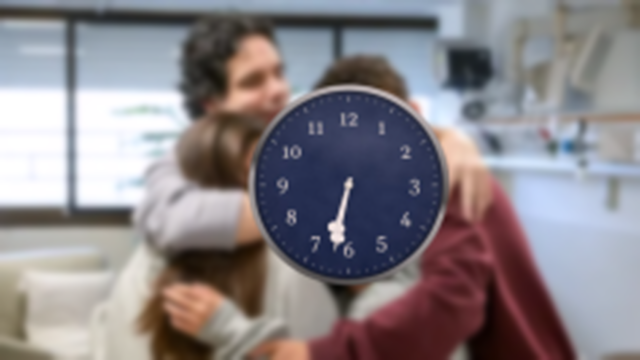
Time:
6h32
